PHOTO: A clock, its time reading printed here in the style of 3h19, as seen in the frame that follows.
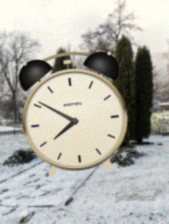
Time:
7h51
